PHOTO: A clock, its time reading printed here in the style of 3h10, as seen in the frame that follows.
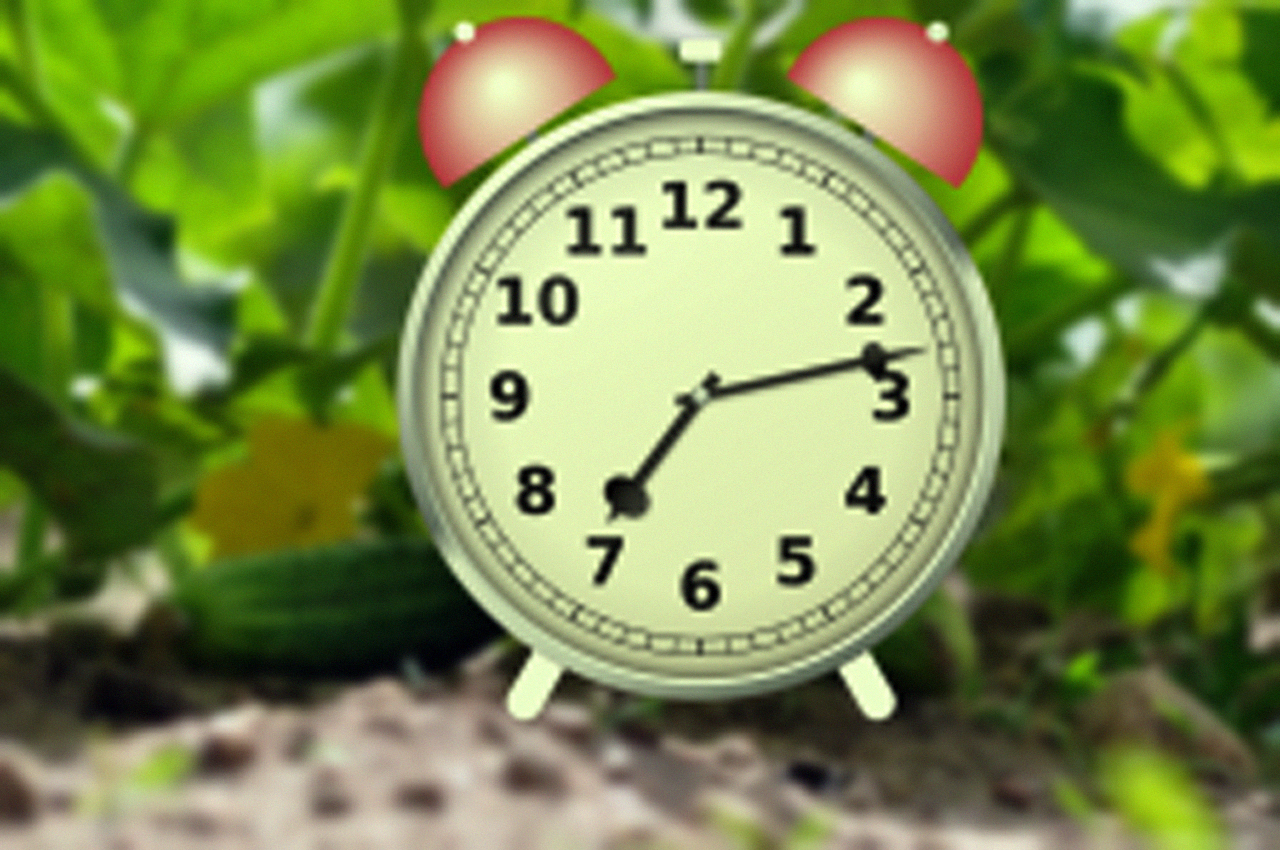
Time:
7h13
